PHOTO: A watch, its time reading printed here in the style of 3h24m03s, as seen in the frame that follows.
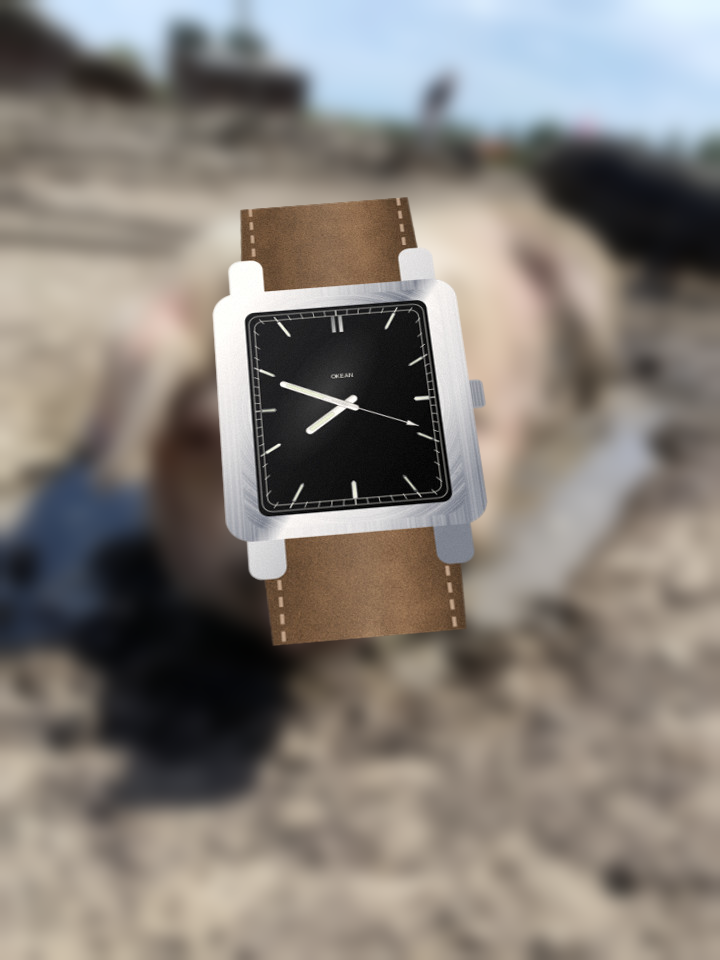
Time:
7h49m19s
